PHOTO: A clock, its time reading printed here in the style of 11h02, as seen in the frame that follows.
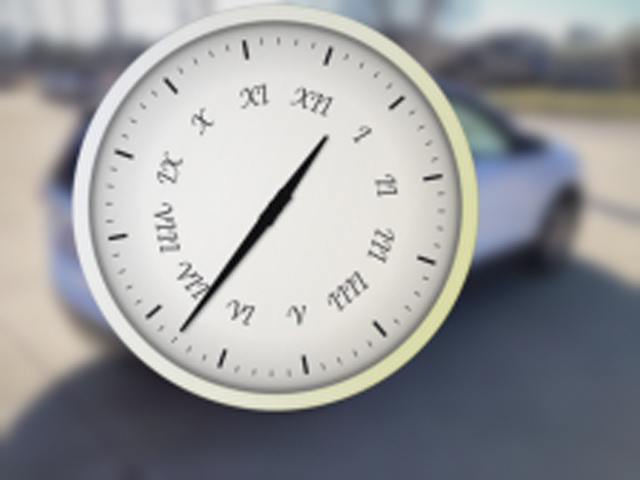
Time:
12h33
